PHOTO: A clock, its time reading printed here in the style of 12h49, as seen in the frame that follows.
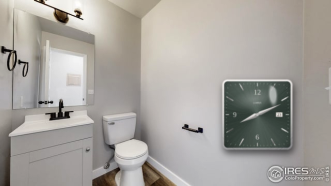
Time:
8h11
